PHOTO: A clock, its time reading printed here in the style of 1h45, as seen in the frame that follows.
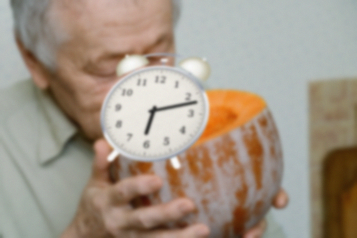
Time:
6h12
